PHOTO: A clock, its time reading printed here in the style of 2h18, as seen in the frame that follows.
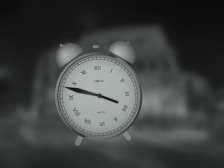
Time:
3h48
